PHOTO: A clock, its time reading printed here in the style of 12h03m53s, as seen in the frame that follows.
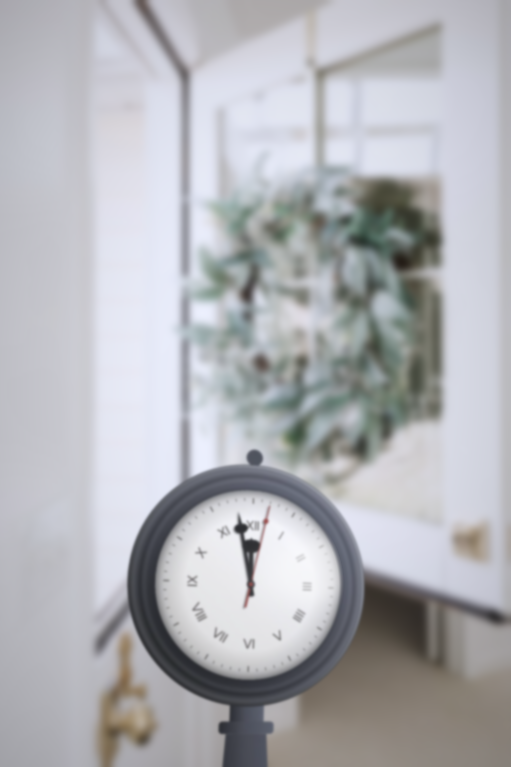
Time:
11h58m02s
